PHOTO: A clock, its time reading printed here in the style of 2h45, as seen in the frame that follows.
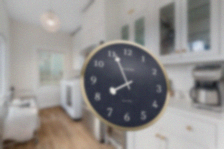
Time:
7h56
